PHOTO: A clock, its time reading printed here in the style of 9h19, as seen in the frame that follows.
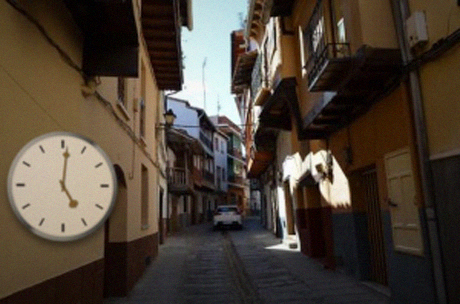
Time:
5h01
